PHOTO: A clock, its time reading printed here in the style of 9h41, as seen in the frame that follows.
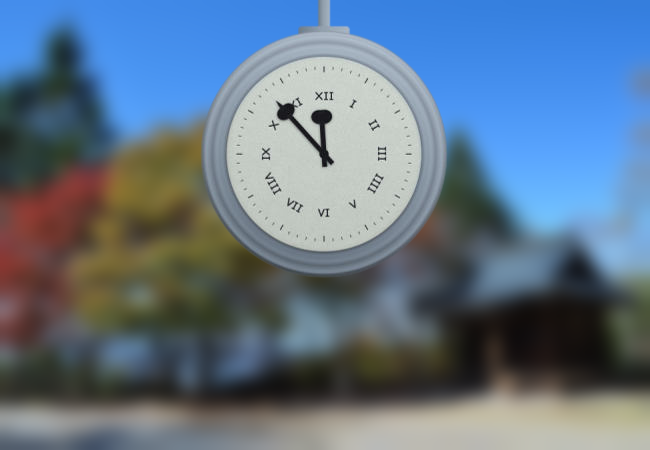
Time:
11h53
